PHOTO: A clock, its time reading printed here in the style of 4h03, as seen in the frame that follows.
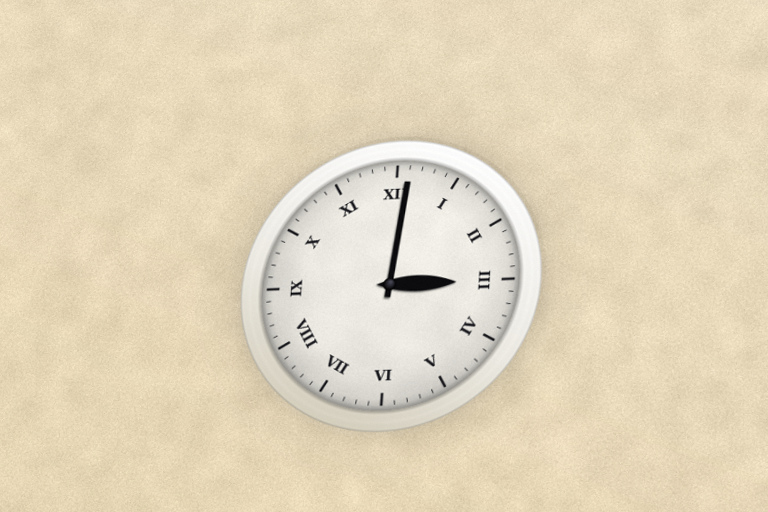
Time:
3h01
